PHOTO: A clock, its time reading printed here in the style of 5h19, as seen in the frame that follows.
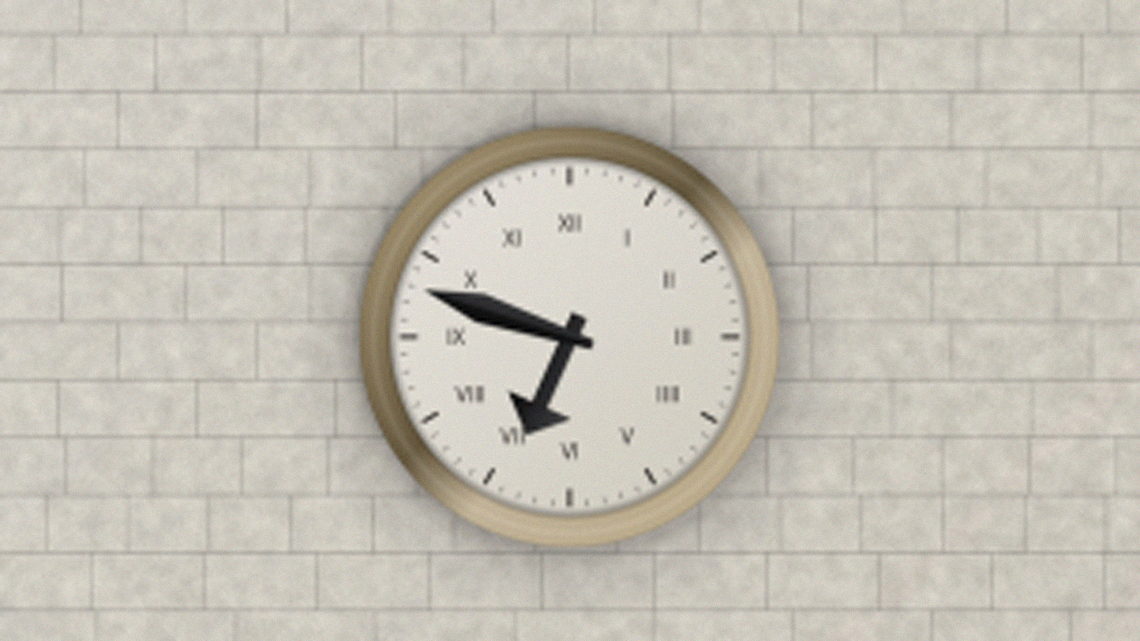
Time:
6h48
